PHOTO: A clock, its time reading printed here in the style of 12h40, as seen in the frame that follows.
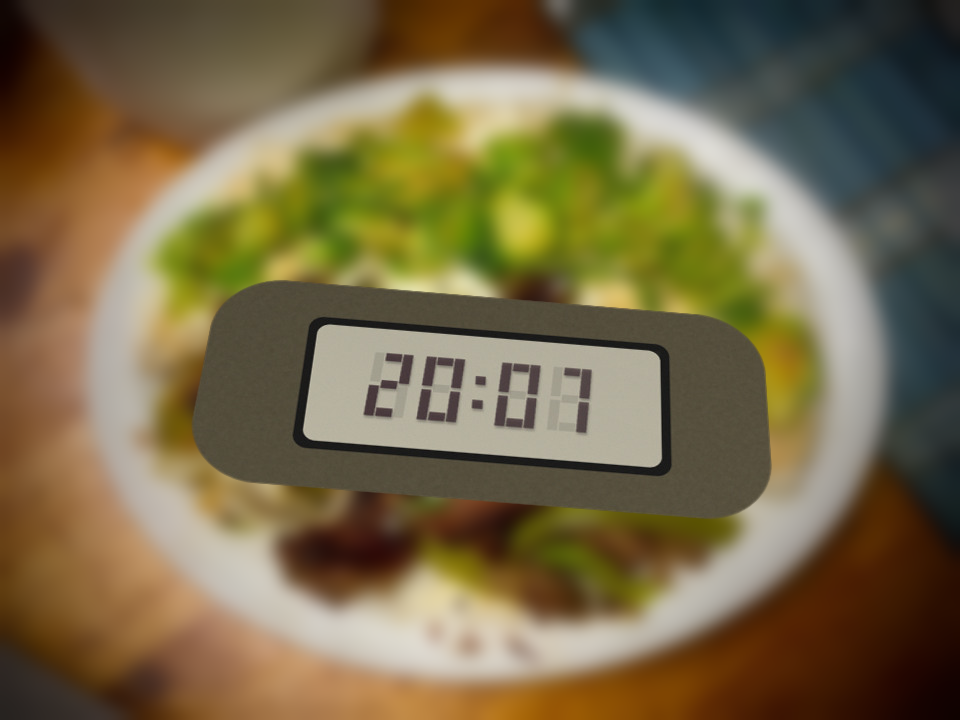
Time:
20h07
